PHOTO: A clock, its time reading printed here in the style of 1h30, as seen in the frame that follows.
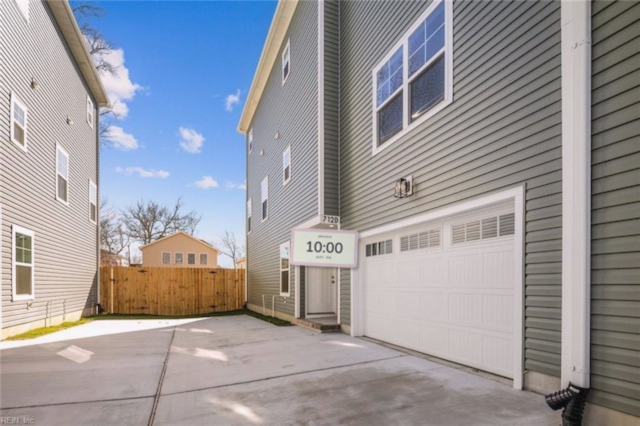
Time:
10h00
